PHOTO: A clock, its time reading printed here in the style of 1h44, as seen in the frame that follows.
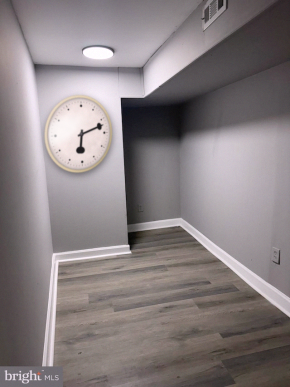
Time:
6h12
